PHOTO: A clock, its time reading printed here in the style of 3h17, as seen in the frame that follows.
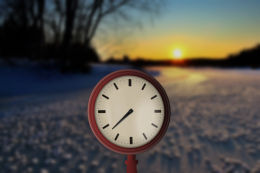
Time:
7h38
